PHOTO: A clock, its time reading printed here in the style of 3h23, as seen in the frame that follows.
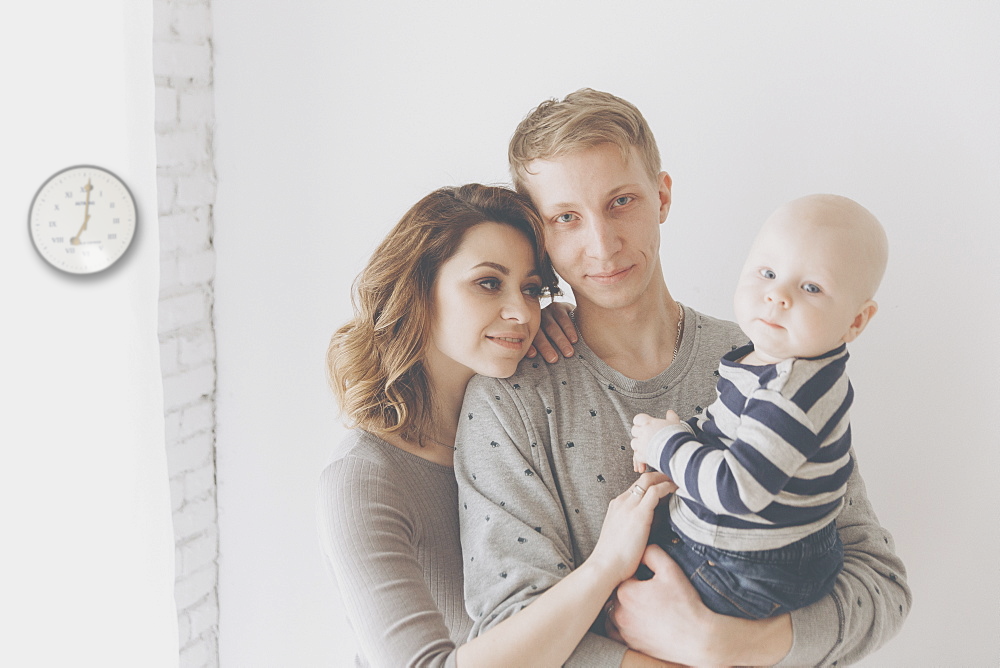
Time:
7h01
